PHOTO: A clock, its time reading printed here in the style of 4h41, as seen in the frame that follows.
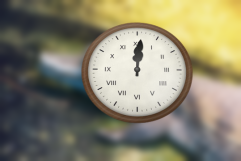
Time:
12h01
